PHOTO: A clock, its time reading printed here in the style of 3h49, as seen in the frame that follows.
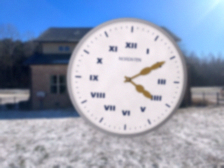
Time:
4h10
